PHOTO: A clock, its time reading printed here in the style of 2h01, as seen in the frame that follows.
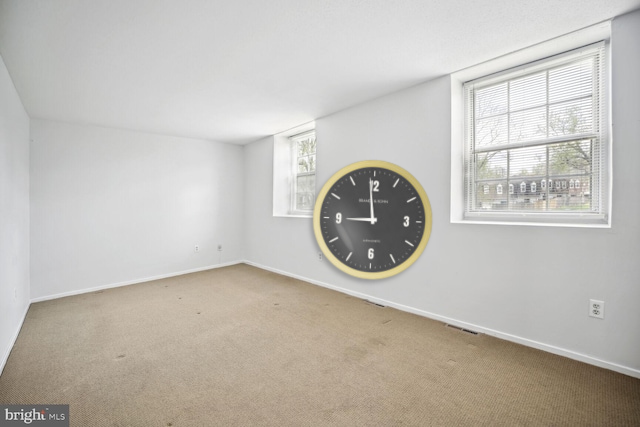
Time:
8h59
